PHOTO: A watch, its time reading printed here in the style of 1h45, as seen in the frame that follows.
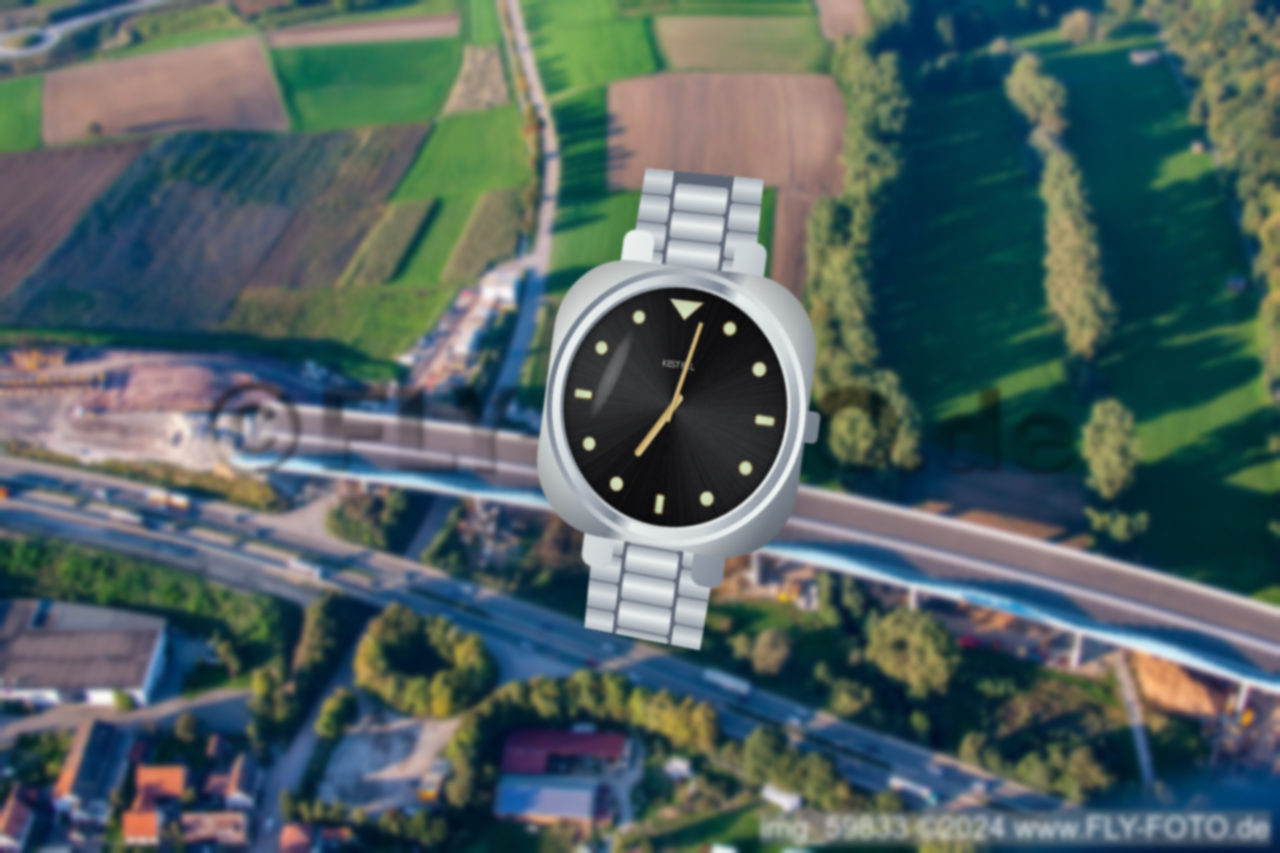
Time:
7h02
